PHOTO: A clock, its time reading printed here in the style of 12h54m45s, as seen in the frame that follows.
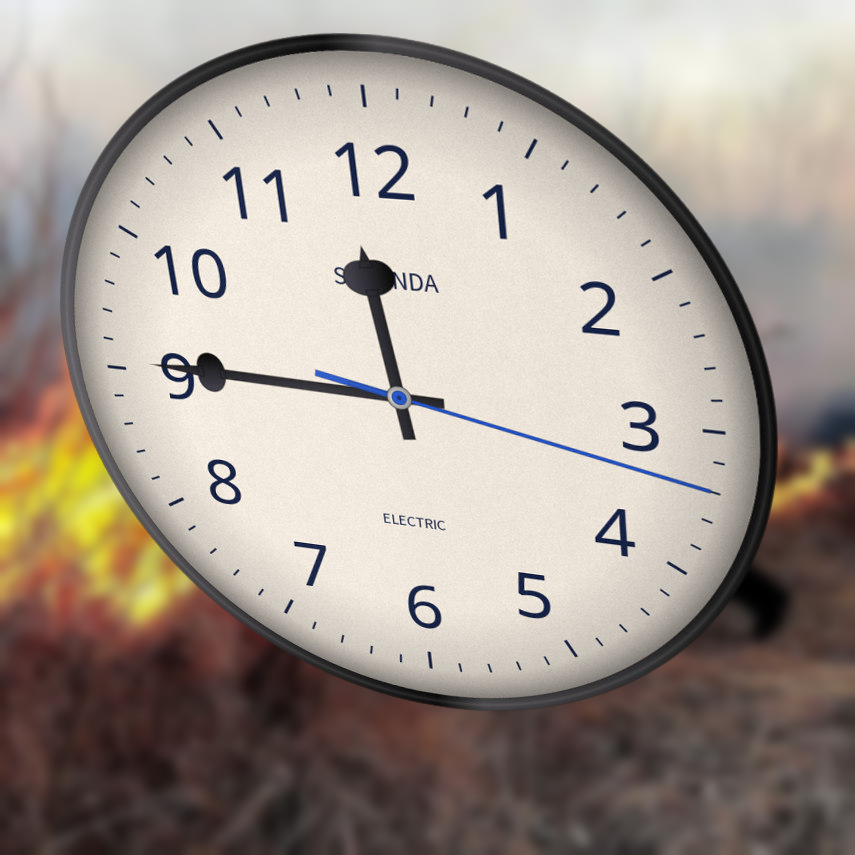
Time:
11h45m17s
